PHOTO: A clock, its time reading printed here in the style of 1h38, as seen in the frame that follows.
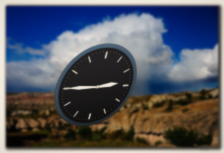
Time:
2h45
